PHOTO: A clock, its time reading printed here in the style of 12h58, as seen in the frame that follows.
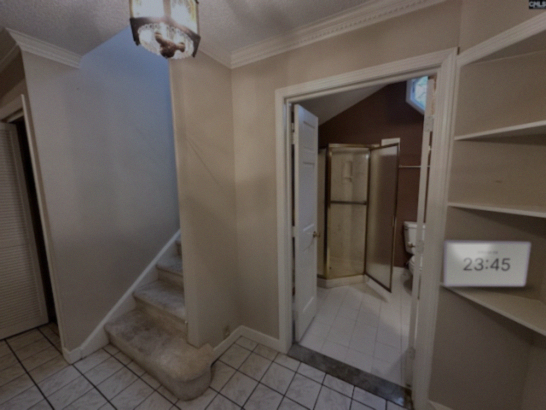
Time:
23h45
